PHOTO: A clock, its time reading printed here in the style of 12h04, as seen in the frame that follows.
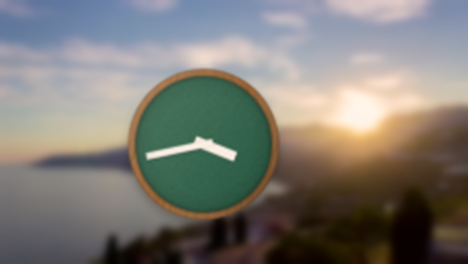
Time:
3h43
